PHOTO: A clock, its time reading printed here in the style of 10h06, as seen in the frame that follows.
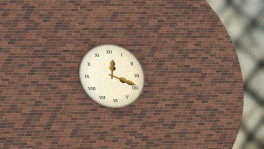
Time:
12h19
